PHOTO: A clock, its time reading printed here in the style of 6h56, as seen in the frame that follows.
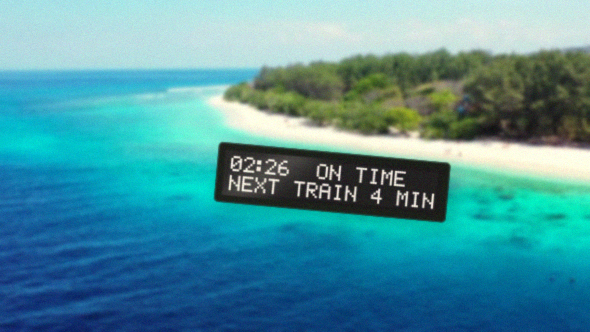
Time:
2h26
